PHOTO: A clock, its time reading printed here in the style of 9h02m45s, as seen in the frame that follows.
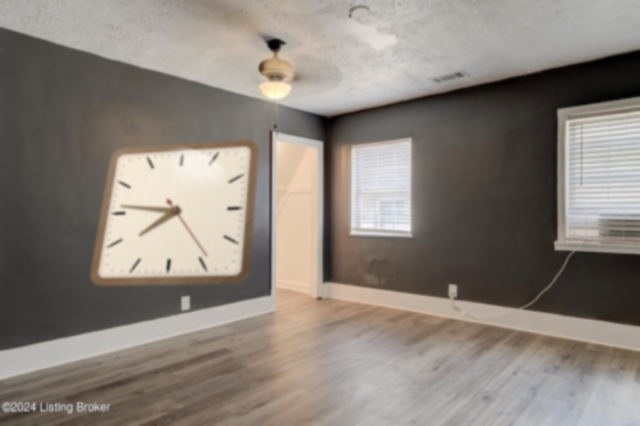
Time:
7h46m24s
